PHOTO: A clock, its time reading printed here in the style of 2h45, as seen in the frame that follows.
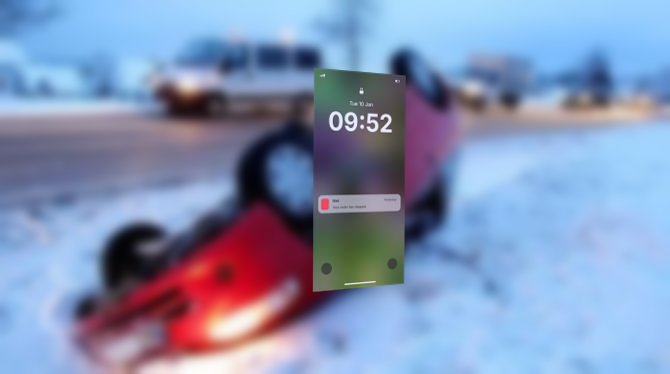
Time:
9h52
